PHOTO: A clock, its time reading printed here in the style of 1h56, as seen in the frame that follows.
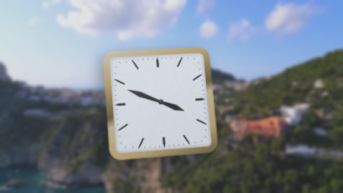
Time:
3h49
